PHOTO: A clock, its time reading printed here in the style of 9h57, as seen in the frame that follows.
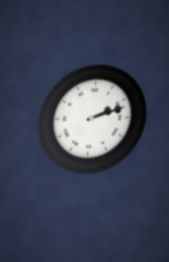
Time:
2h12
